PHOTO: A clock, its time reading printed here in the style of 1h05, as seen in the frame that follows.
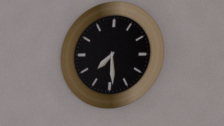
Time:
7h29
